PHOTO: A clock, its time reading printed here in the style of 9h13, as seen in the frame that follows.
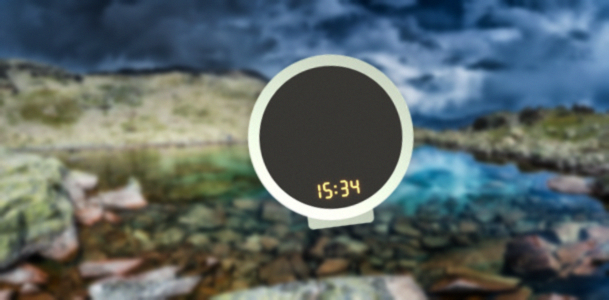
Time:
15h34
